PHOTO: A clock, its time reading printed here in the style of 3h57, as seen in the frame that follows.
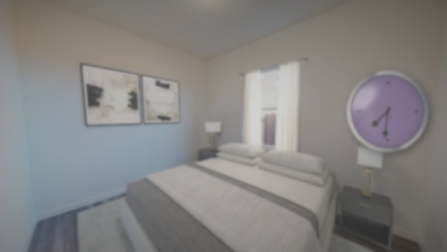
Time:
7h31
